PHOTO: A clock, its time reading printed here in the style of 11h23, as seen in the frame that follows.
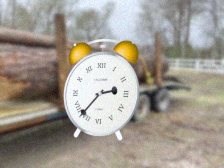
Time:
2h37
